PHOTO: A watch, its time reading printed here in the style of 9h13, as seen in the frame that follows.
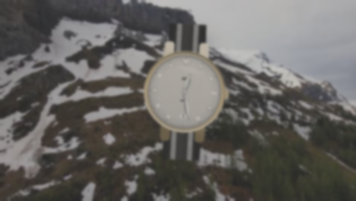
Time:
12h28
